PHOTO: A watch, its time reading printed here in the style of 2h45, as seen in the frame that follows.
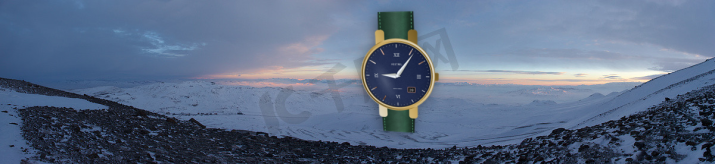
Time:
9h06
